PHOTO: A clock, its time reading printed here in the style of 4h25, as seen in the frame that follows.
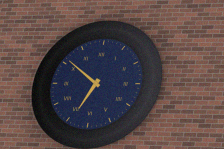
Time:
6h51
